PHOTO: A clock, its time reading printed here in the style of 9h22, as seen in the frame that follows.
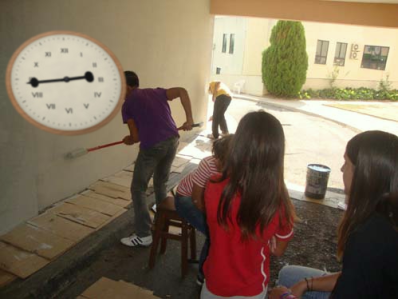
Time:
2h44
